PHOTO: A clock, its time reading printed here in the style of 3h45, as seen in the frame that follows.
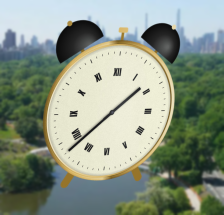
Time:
1h38
